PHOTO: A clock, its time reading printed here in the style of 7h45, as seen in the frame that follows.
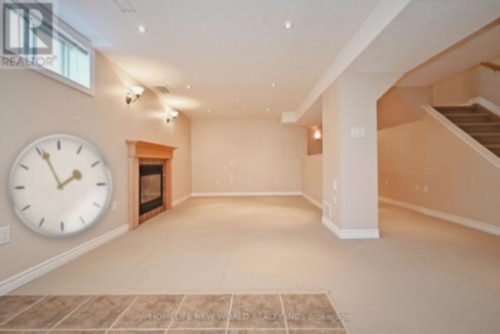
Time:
1h56
